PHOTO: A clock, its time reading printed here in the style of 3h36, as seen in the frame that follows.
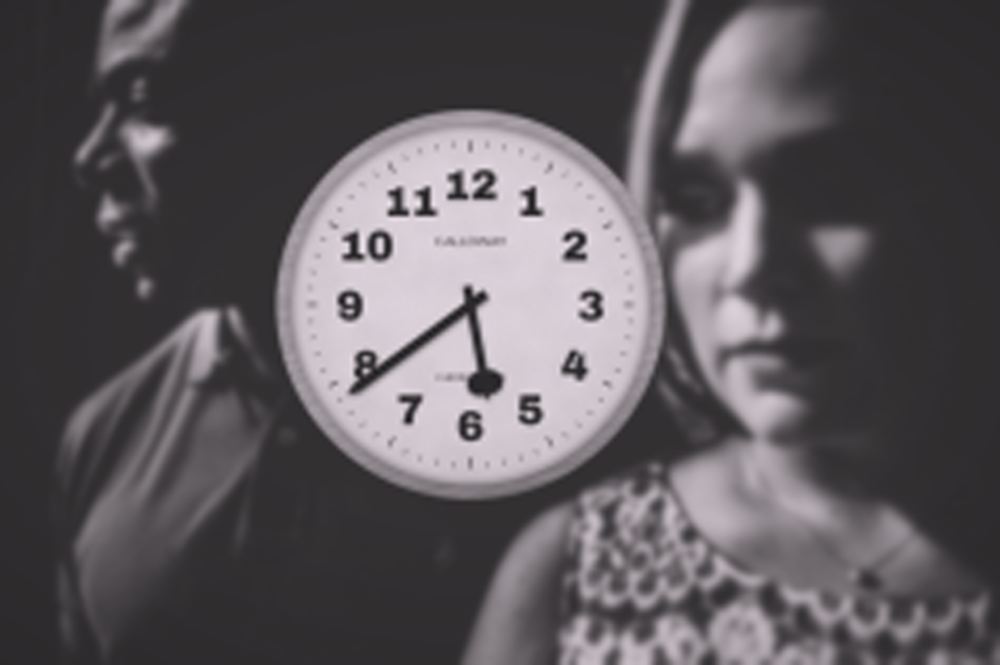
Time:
5h39
